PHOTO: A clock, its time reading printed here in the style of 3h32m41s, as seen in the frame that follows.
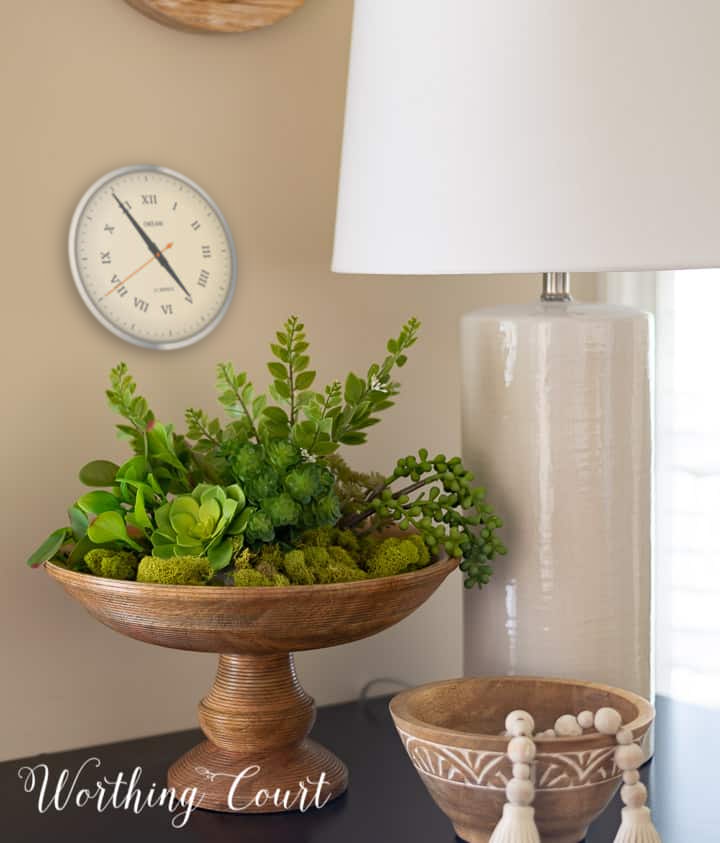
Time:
4h54m40s
